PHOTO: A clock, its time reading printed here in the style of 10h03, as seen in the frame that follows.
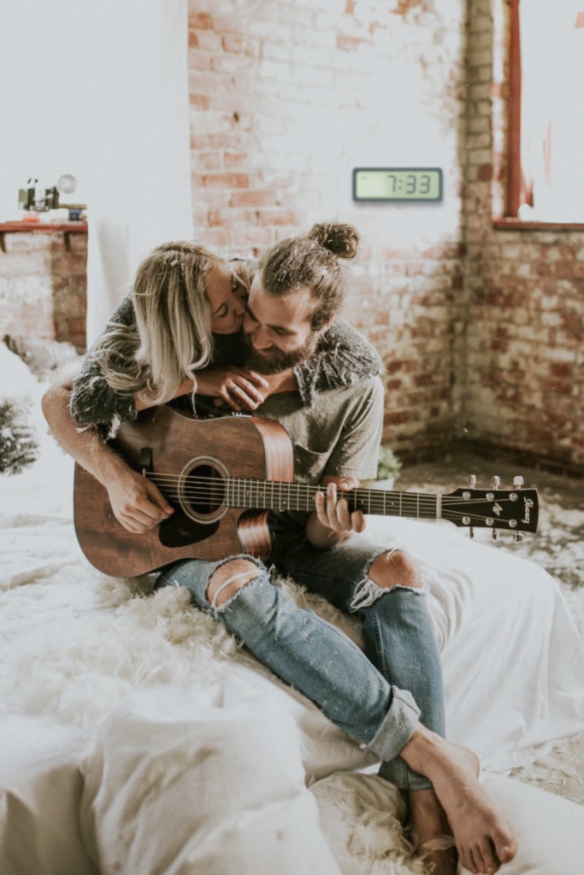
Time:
7h33
